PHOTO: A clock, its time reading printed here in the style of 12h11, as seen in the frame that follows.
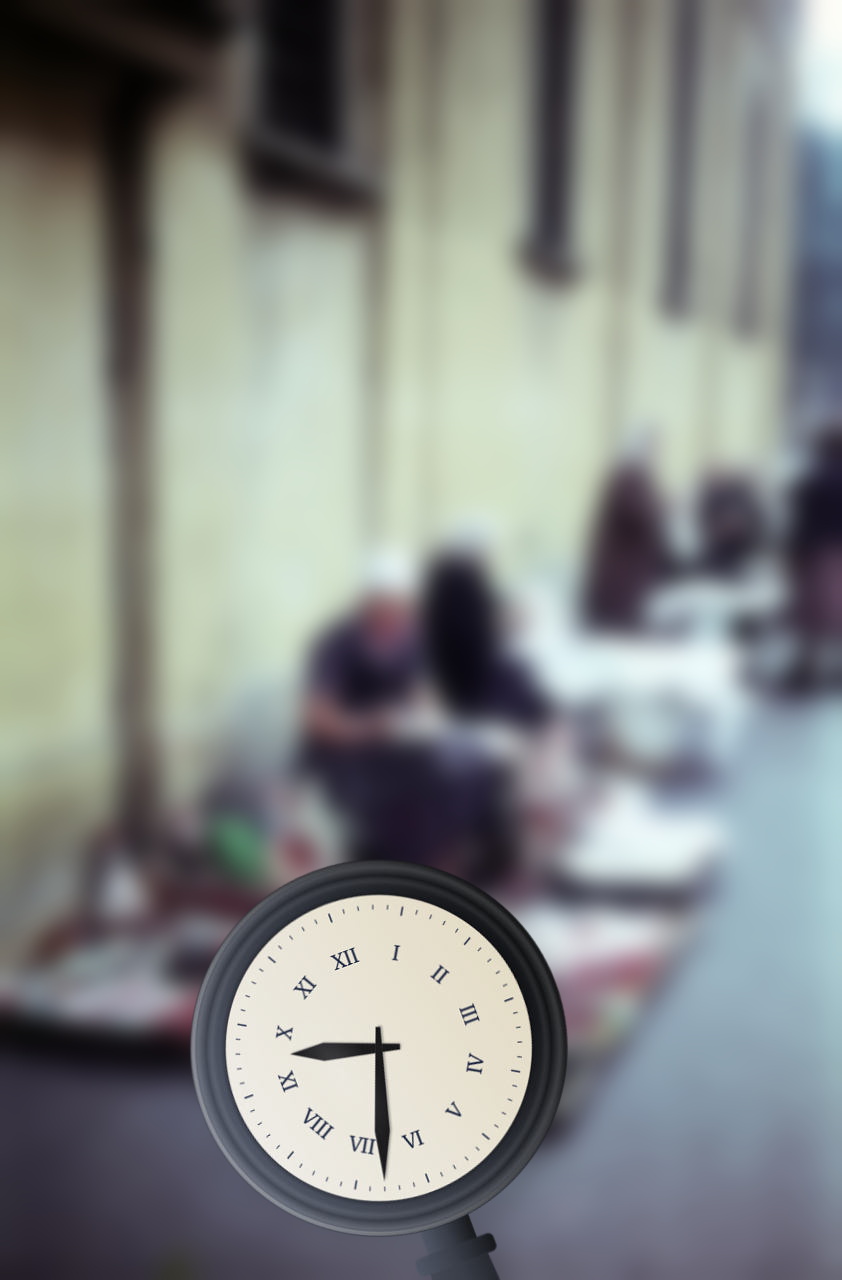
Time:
9h33
